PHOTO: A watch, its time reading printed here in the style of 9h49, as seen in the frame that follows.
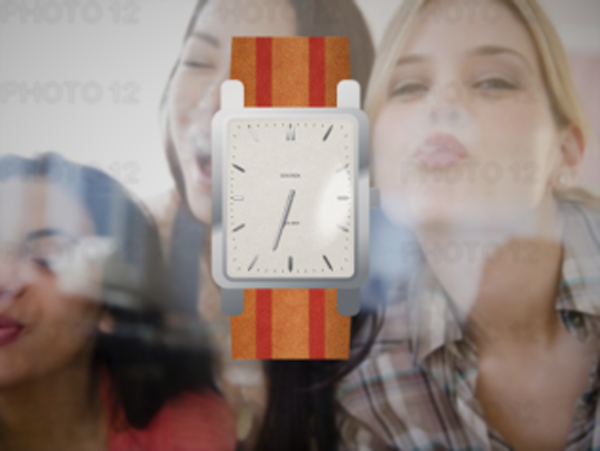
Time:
6h33
